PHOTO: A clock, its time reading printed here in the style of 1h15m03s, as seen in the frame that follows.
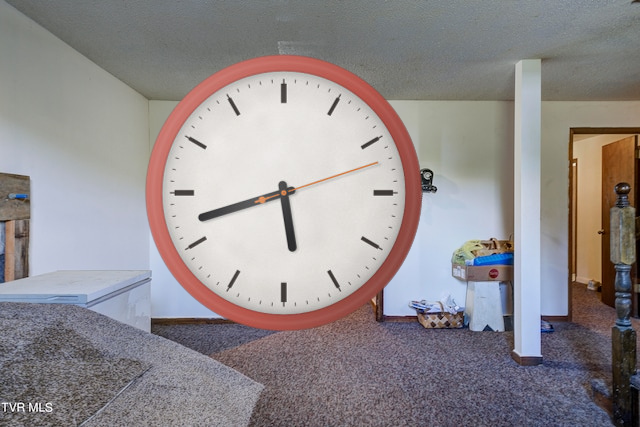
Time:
5h42m12s
